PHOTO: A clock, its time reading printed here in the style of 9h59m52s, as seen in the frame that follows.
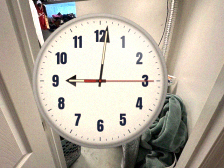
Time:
9h01m15s
